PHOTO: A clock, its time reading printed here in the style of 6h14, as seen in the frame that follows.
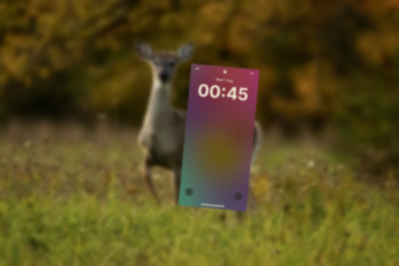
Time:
0h45
